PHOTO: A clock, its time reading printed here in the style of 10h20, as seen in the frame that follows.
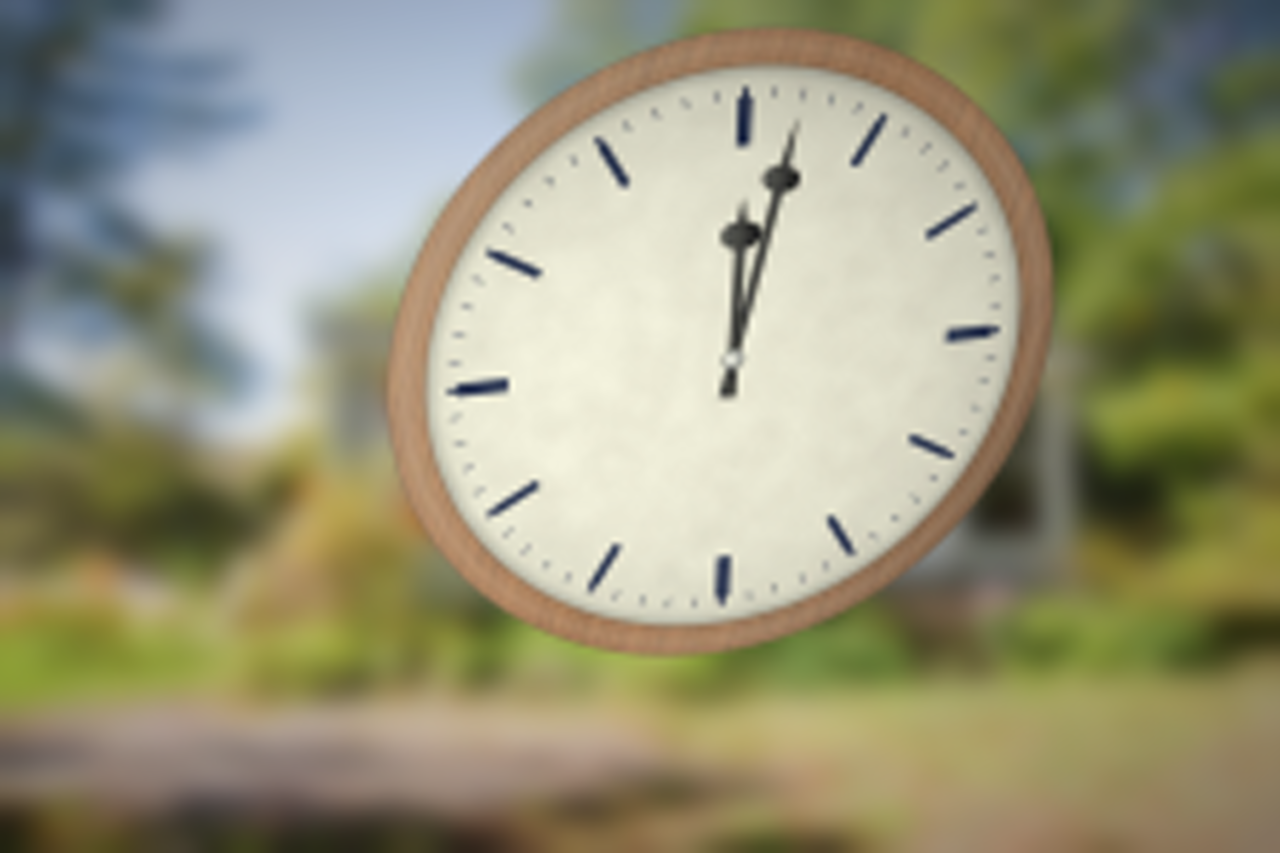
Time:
12h02
